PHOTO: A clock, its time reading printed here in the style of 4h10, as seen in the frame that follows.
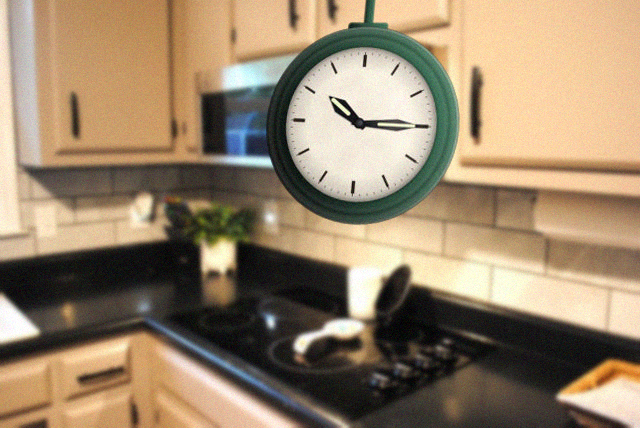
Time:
10h15
